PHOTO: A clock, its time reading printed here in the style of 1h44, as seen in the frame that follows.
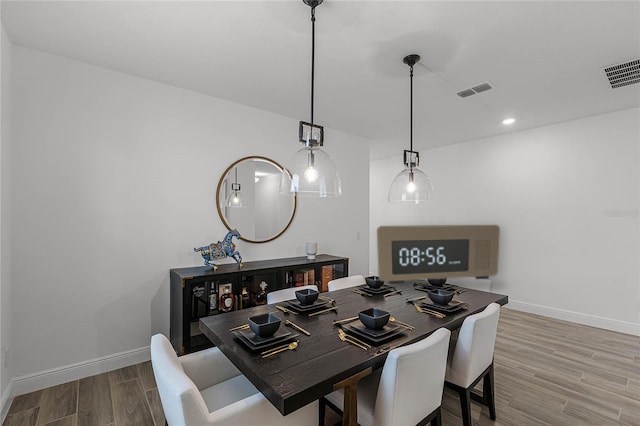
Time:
8h56
